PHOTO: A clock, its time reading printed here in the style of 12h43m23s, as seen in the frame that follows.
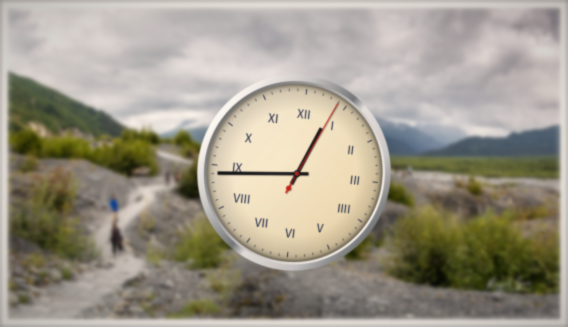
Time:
12h44m04s
